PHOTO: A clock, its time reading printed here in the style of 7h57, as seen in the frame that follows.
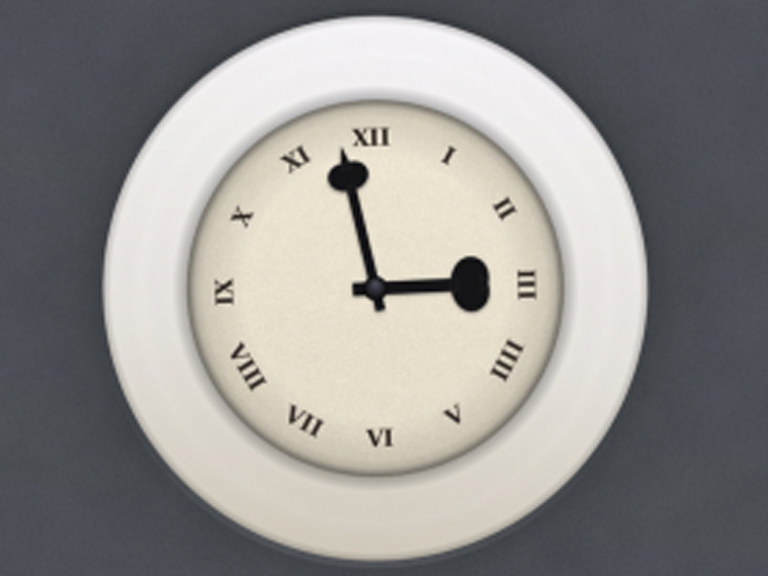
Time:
2h58
